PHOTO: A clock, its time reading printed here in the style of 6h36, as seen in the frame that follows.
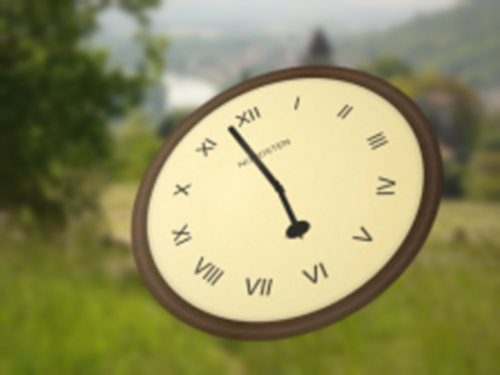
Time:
5h58
